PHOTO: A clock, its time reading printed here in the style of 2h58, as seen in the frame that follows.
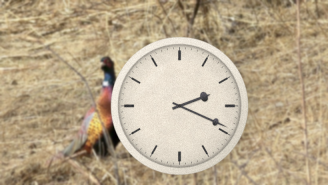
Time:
2h19
